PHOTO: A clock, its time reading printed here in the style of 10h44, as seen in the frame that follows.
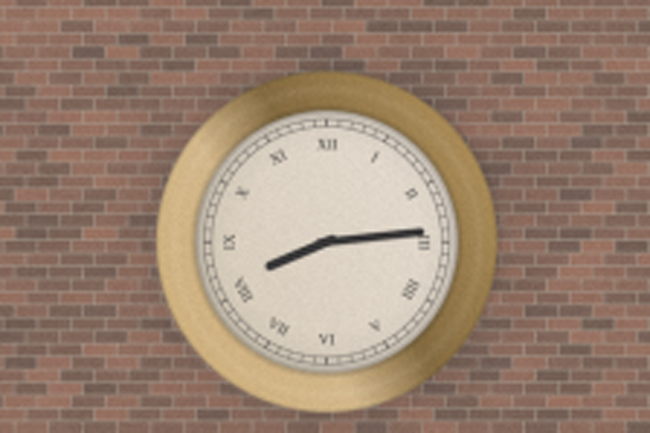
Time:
8h14
